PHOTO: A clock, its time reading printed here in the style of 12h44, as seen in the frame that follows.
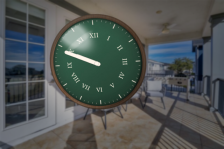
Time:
9h49
